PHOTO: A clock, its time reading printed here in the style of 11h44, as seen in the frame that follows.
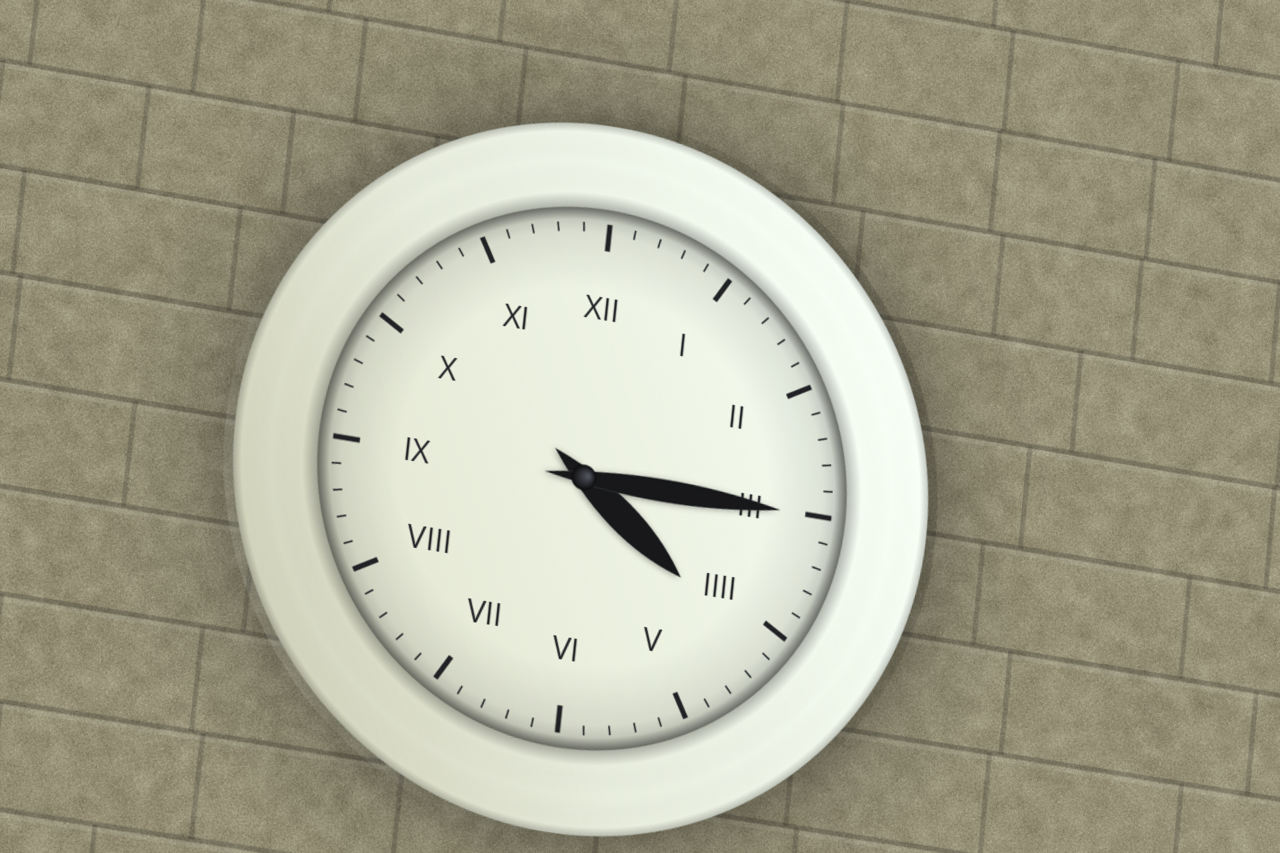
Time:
4h15
